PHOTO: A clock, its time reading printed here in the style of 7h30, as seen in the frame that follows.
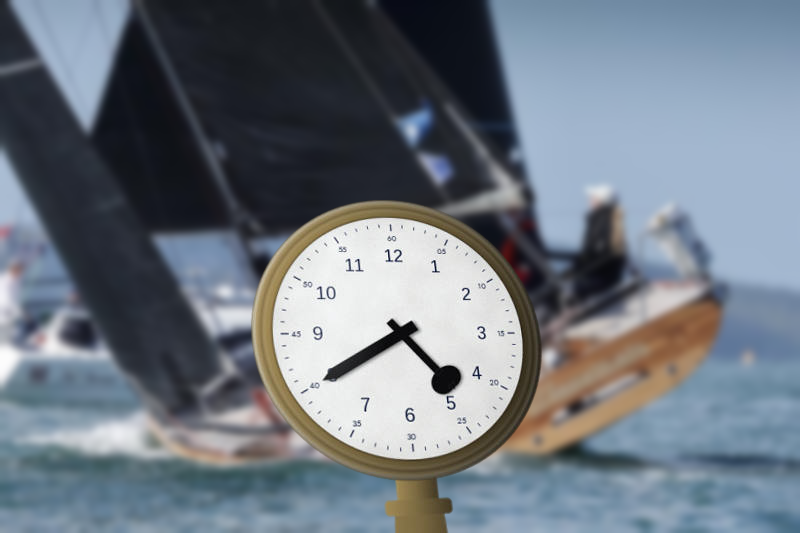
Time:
4h40
